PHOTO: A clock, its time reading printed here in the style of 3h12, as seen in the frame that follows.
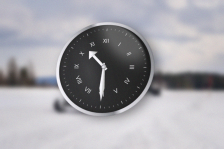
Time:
10h30
